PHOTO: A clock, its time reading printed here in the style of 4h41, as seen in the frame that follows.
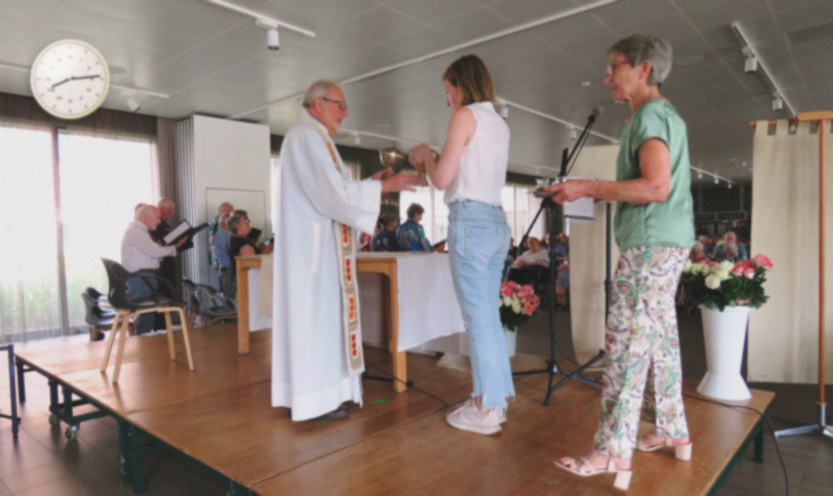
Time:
8h14
